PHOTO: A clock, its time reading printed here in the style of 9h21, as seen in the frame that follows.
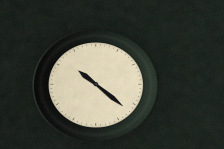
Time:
10h22
